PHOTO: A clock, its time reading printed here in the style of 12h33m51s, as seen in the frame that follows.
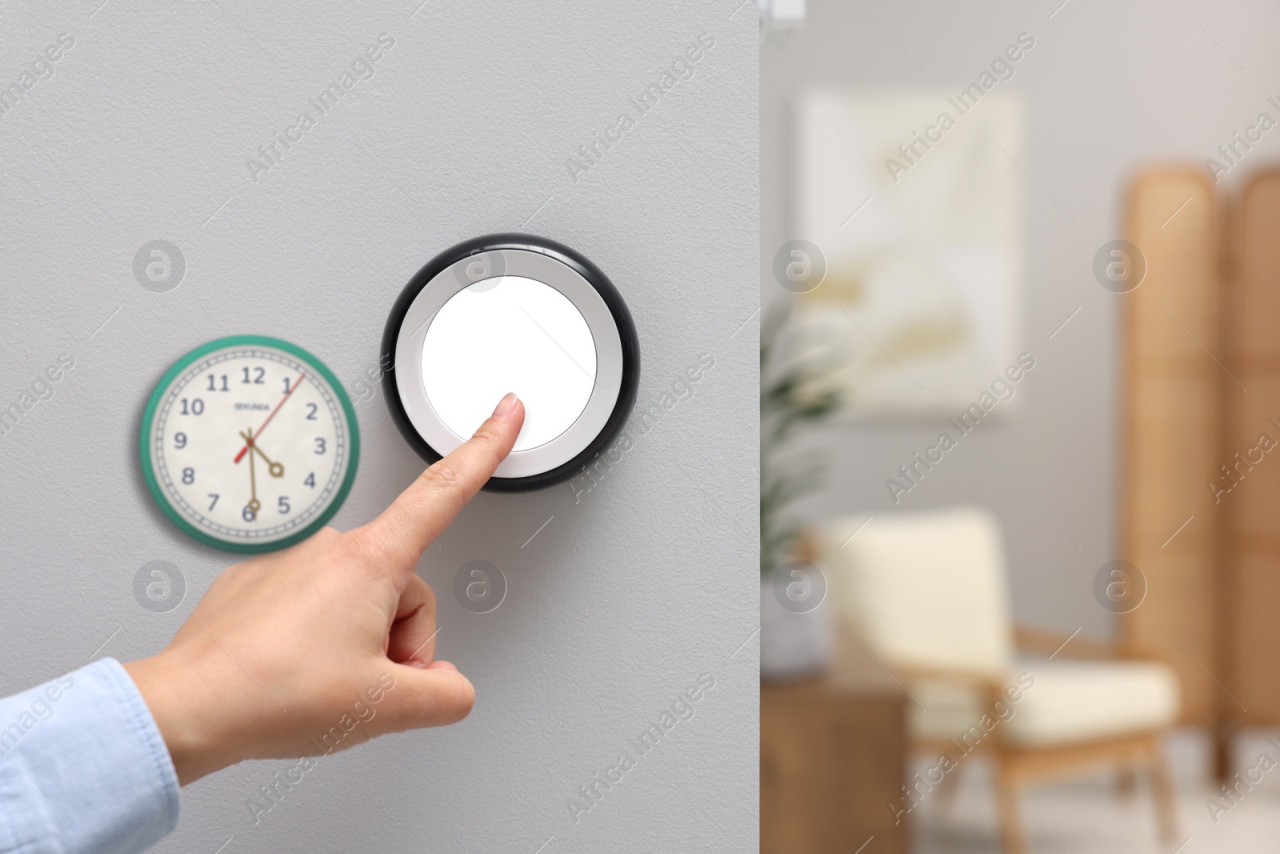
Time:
4h29m06s
